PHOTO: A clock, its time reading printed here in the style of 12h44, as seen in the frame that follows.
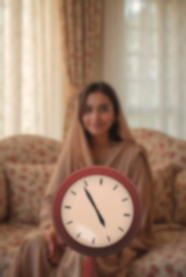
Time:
4h54
